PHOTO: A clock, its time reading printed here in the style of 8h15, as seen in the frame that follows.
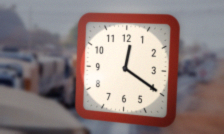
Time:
12h20
